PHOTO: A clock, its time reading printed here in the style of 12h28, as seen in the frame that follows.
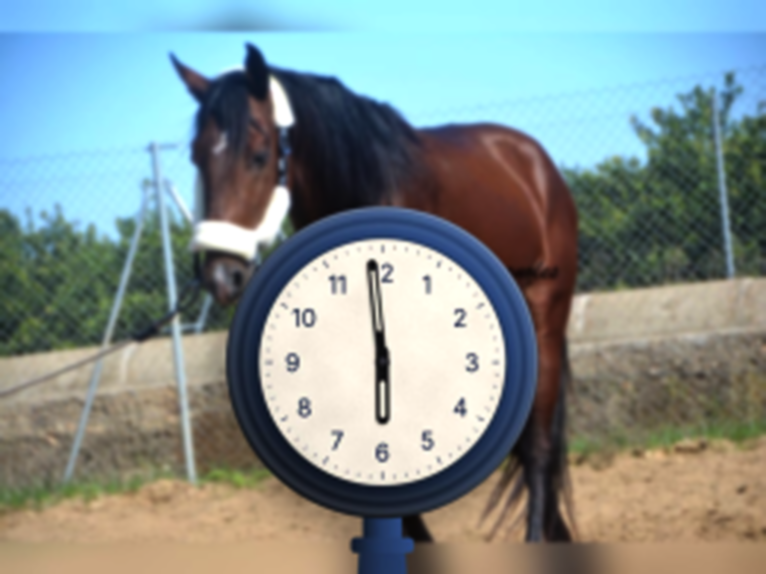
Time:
5h59
